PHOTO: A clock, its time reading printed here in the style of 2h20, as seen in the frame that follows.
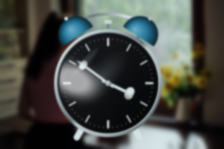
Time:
3h51
